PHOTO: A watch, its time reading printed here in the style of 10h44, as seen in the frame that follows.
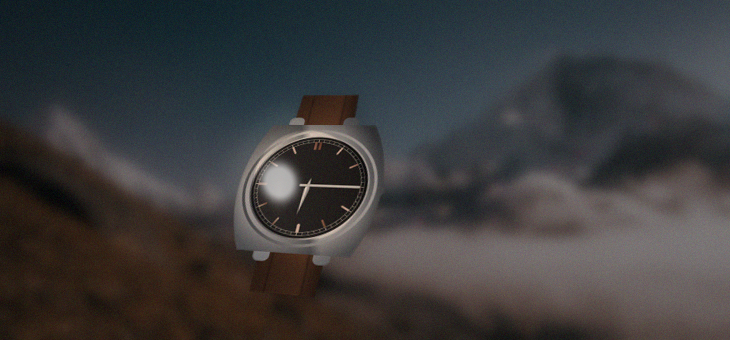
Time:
6h15
